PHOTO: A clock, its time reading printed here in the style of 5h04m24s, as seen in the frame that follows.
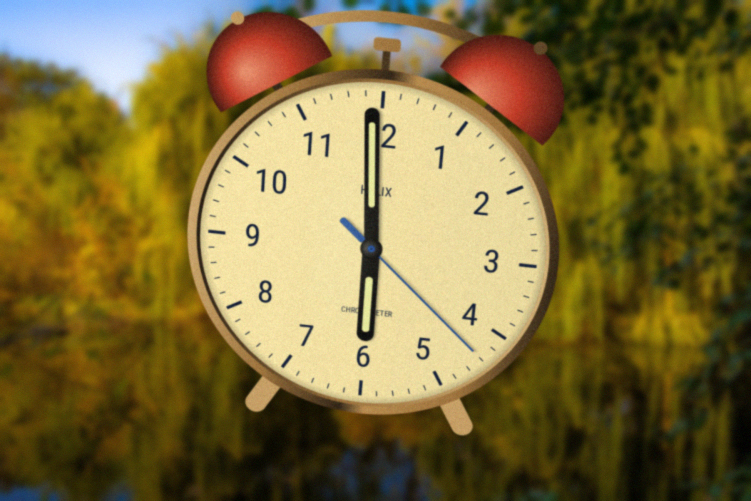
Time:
5h59m22s
